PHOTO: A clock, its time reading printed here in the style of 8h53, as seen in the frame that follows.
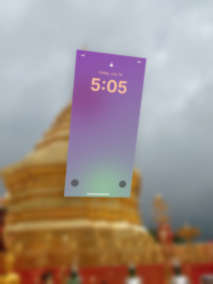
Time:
5h05
